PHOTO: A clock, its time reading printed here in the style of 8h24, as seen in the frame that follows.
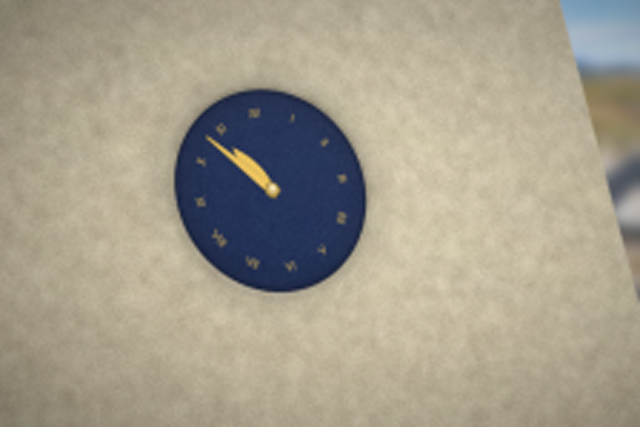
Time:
10h53
